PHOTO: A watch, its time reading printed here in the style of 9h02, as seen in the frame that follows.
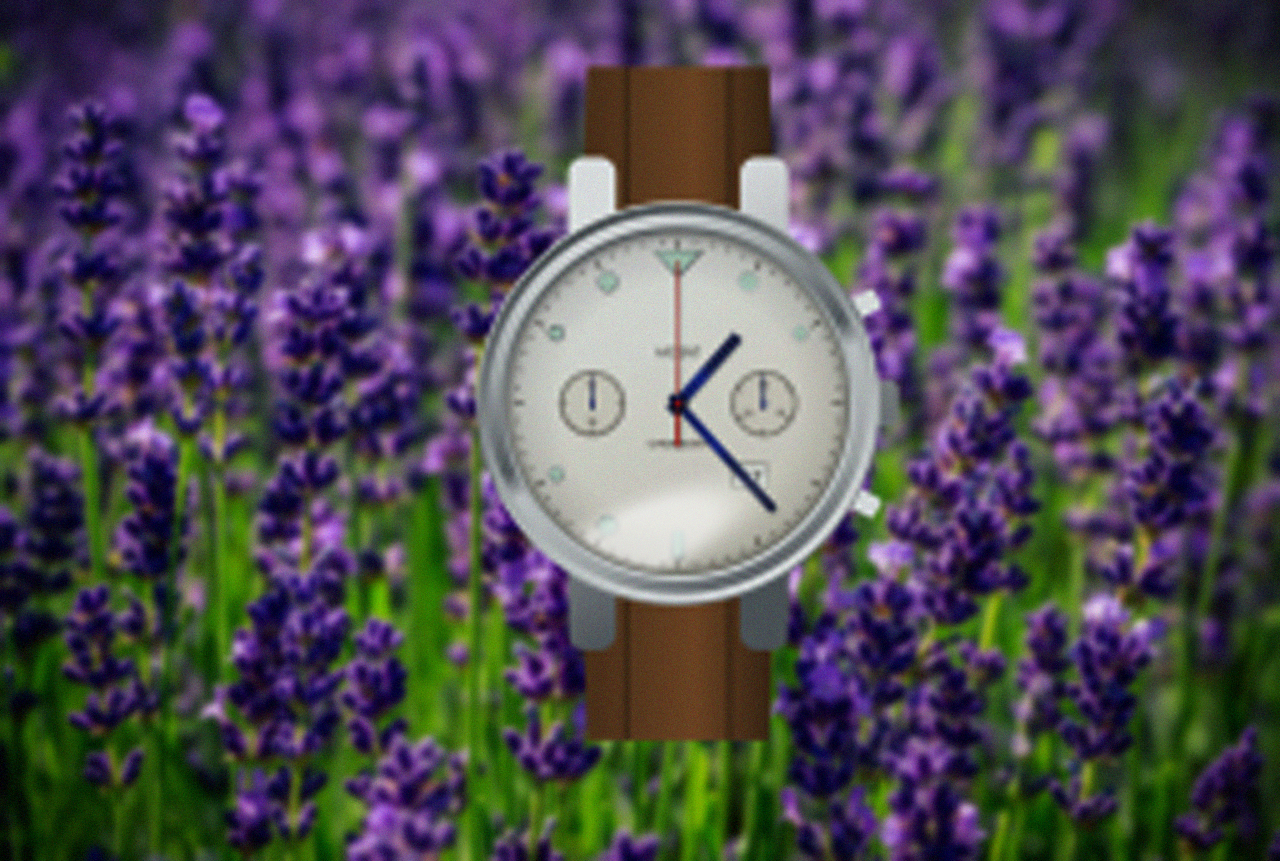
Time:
1h23
